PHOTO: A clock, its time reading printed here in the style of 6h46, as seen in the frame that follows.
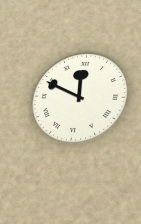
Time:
11h49
